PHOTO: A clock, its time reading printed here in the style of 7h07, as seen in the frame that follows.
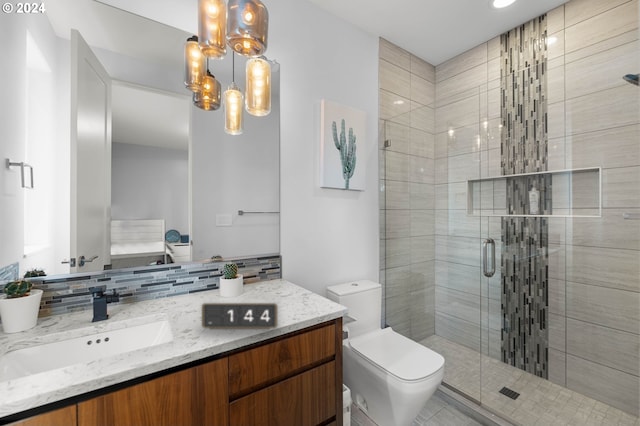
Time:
1h44
